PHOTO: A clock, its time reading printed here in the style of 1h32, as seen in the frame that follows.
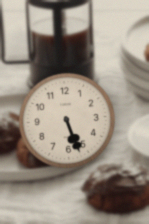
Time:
5h27
